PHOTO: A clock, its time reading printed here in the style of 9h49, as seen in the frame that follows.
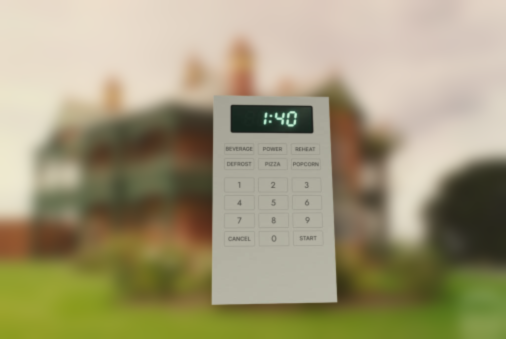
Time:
1h40
